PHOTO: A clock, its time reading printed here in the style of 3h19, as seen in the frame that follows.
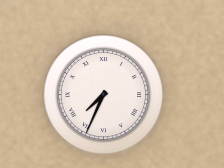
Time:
7h34
